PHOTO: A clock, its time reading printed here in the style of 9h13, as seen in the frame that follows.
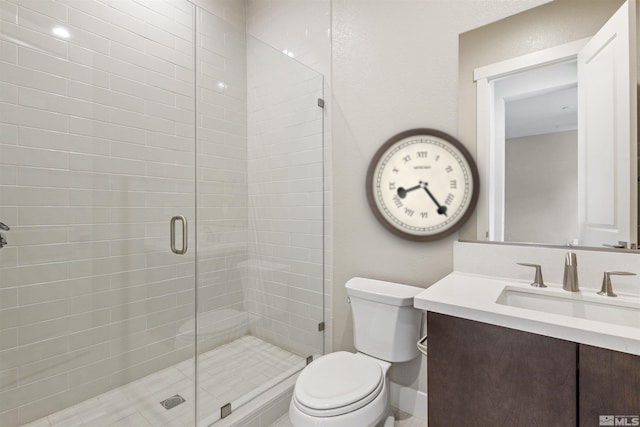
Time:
8h24
